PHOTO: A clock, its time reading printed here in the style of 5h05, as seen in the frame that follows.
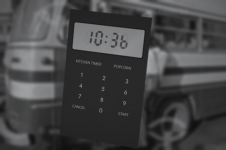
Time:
10h36
